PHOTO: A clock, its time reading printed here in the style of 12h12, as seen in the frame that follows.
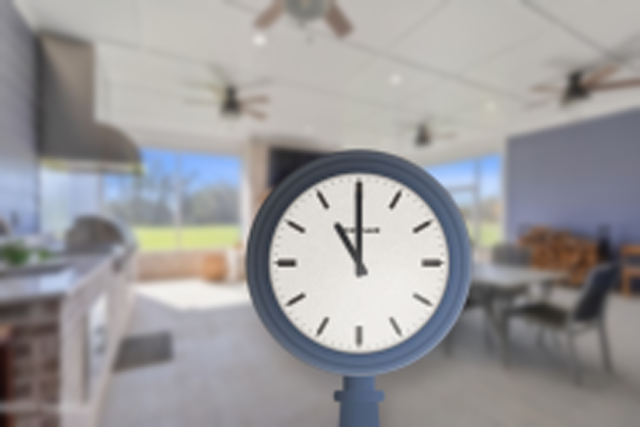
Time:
11h00
